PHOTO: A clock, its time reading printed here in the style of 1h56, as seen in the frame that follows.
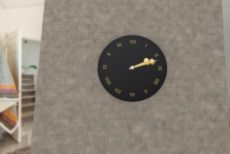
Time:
2h12
